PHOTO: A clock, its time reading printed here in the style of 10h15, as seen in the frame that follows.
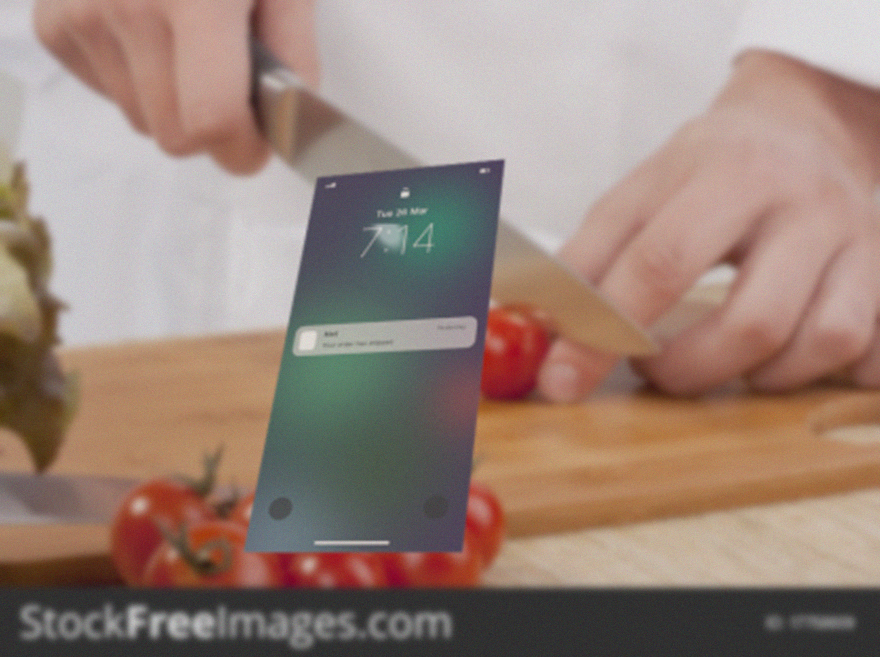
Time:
7h14
